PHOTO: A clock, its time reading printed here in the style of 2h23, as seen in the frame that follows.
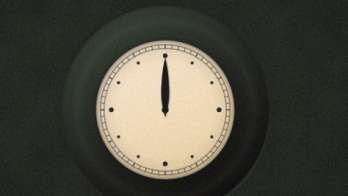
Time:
12h00
